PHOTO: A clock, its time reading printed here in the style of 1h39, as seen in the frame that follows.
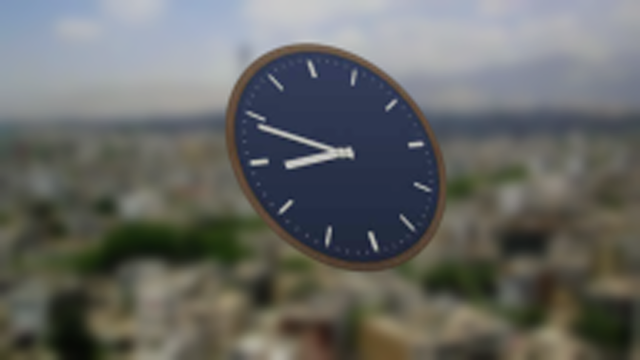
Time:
8h49
